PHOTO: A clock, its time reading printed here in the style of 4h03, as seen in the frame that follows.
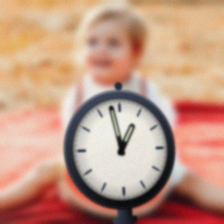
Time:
12h58
